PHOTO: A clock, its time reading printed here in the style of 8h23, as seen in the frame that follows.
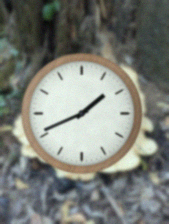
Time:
1h41
